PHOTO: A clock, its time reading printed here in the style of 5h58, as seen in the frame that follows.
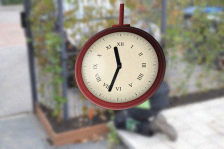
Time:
11h33
